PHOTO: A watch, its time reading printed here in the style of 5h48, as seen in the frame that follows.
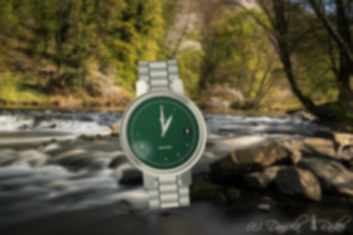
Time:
1h00
